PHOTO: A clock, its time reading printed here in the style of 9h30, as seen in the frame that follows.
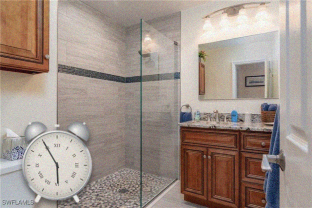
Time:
5h55
